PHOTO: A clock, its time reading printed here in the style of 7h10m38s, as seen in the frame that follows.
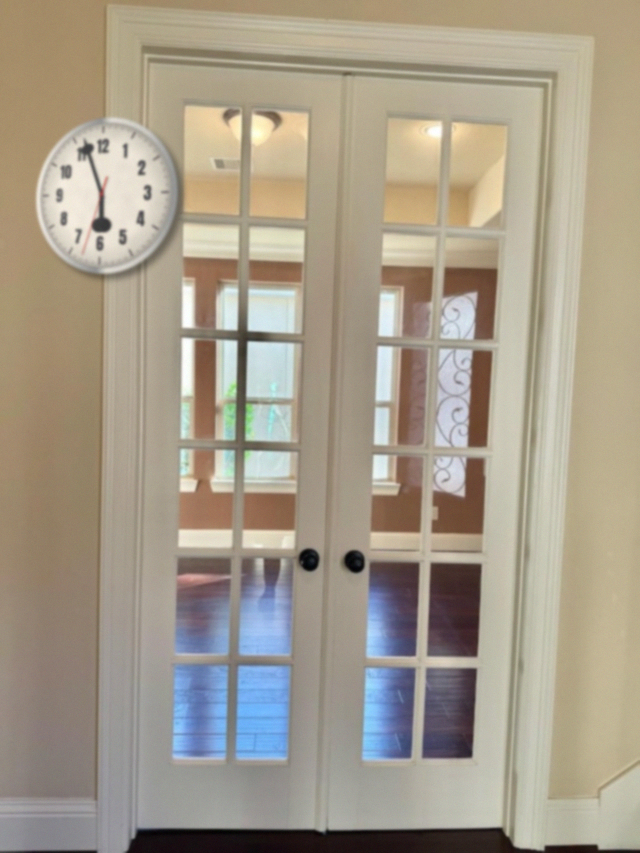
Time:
5h56m33s
